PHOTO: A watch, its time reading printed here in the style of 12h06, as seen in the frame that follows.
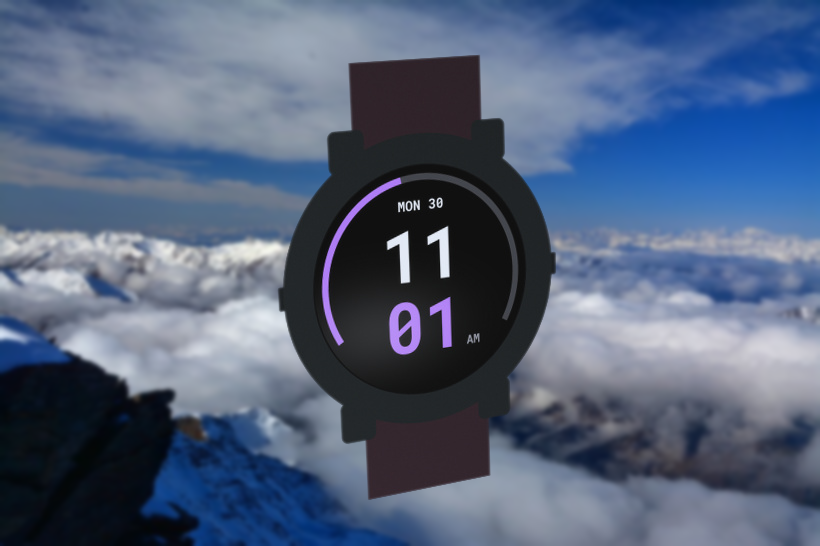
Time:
11h01
